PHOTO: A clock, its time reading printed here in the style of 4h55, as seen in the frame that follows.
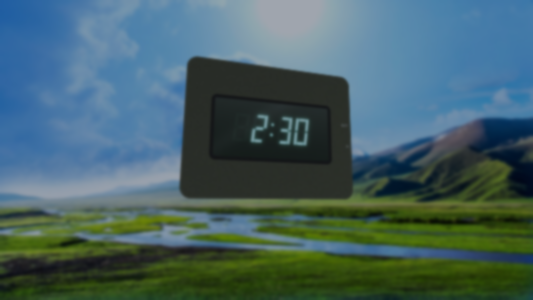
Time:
2h30
